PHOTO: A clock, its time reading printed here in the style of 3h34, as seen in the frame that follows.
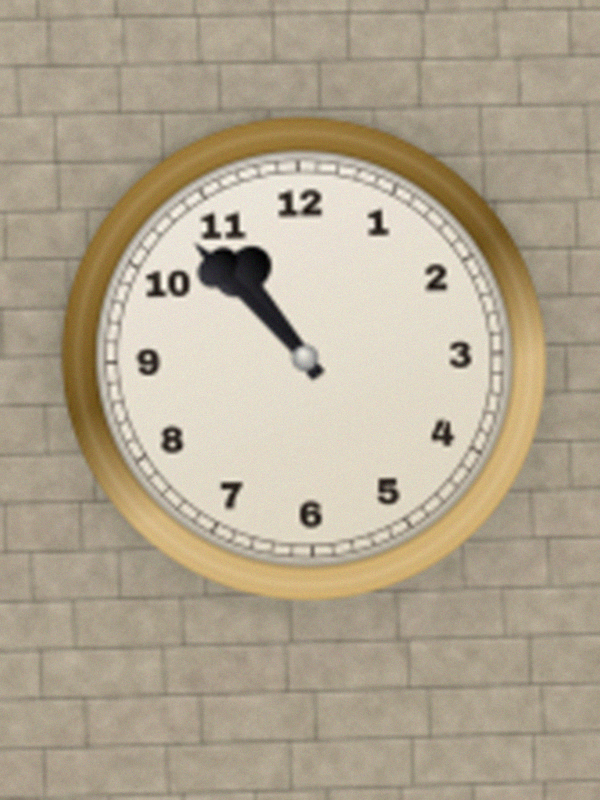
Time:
10h53
